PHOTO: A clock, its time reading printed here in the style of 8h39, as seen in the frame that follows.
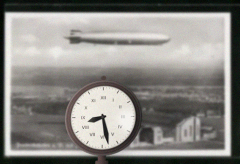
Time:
8h28
